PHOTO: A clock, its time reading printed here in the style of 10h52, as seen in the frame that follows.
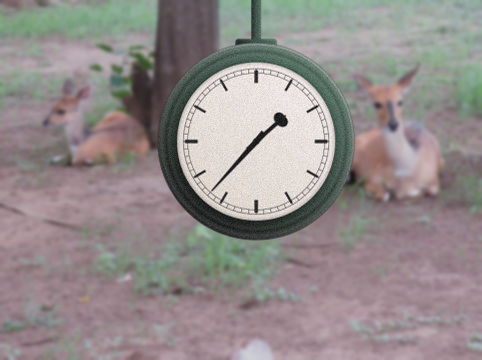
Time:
1h37
